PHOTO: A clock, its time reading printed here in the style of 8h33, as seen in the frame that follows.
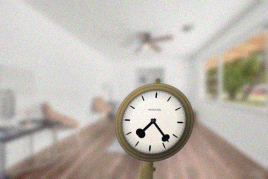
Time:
7h23
